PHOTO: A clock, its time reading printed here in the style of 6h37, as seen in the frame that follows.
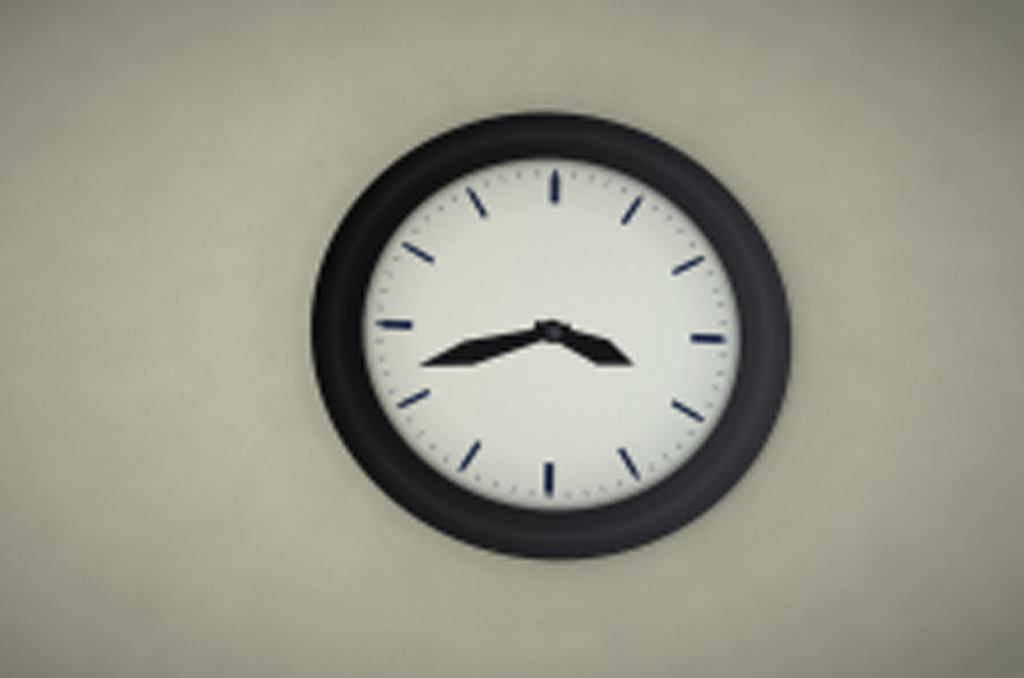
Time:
3h42
